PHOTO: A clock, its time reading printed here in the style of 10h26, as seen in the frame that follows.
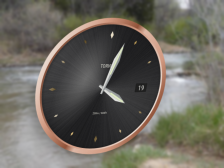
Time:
4h03
